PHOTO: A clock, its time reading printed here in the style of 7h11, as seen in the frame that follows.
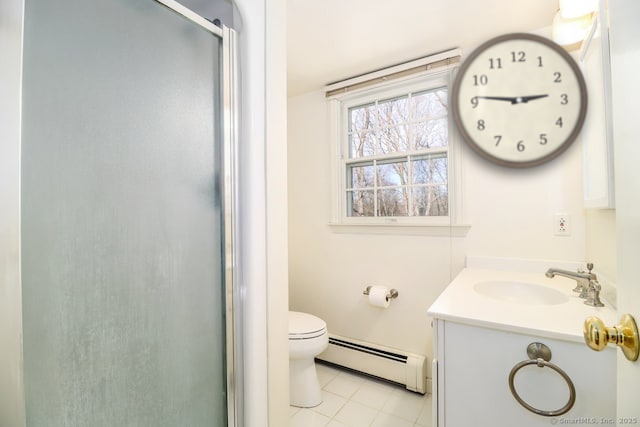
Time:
2h46
